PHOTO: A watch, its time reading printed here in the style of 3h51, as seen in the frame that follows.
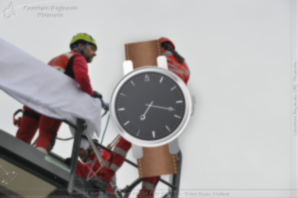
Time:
7h18
